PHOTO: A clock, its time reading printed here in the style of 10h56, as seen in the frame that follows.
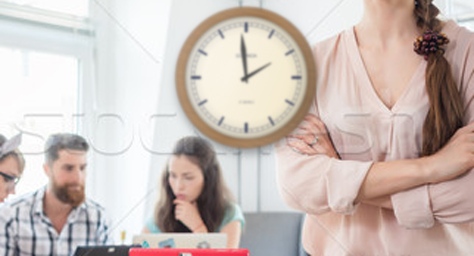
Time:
1h59
